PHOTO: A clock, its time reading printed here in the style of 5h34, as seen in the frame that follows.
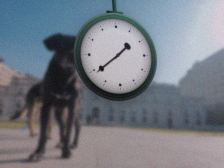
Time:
1h39
